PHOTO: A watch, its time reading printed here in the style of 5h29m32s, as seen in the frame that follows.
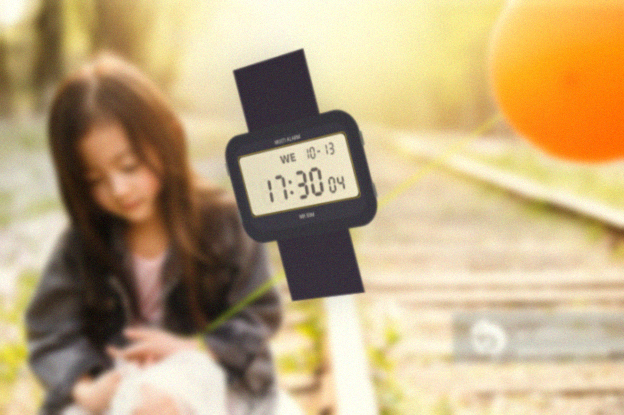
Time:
17h30m04s
